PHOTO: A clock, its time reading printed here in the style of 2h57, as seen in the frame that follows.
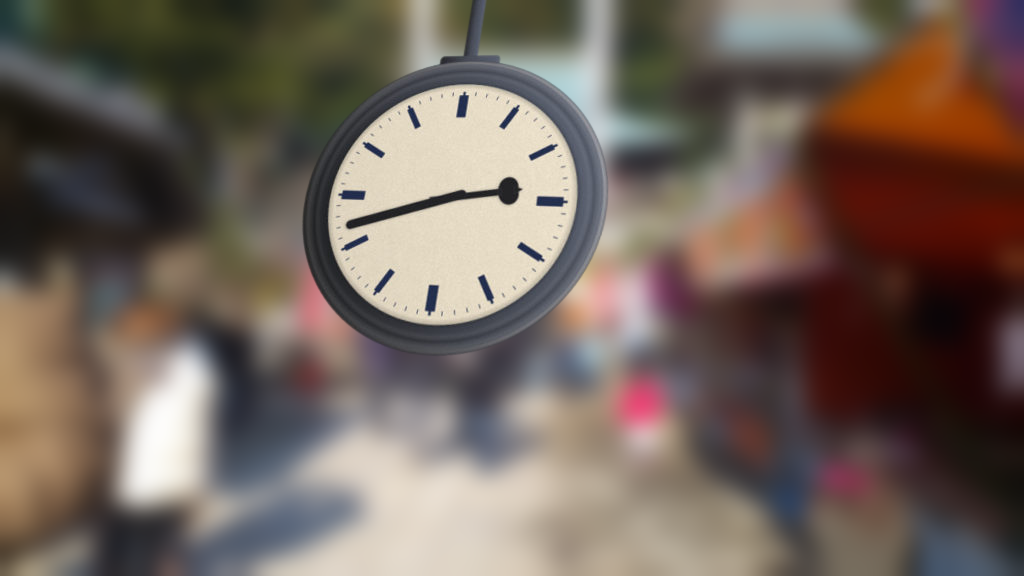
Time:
2h42
